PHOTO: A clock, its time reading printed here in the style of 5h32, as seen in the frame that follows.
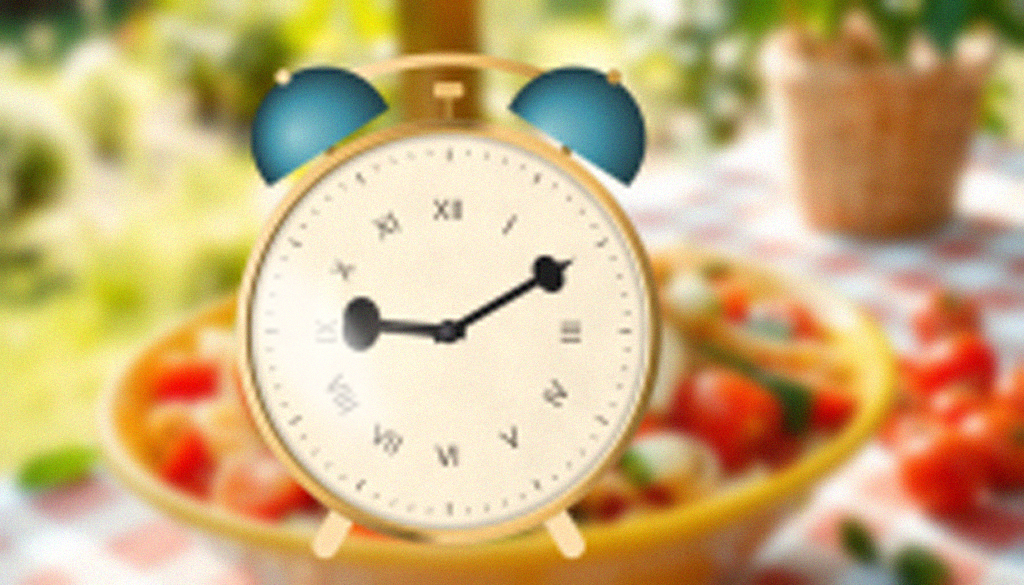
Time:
9h10
